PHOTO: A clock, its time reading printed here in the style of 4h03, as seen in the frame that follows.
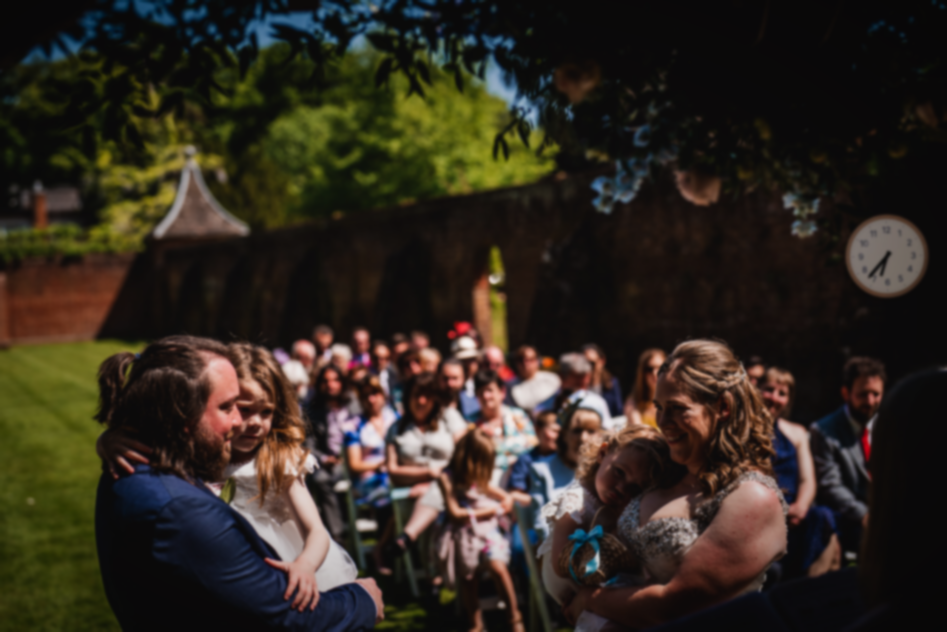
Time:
6h37
